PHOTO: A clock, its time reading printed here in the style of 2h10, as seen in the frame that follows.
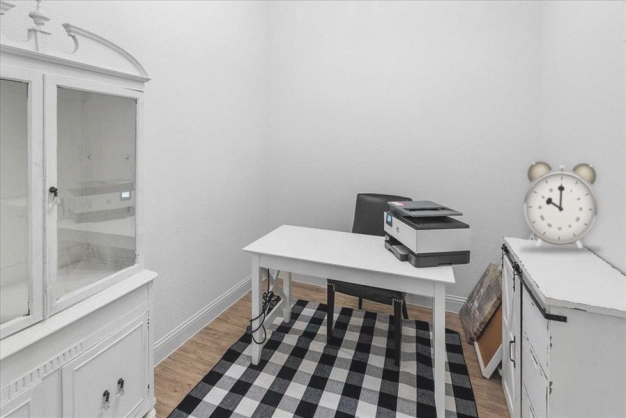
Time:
10h00
